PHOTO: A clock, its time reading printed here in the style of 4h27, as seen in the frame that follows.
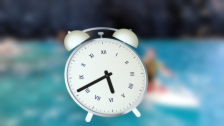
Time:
5h41
